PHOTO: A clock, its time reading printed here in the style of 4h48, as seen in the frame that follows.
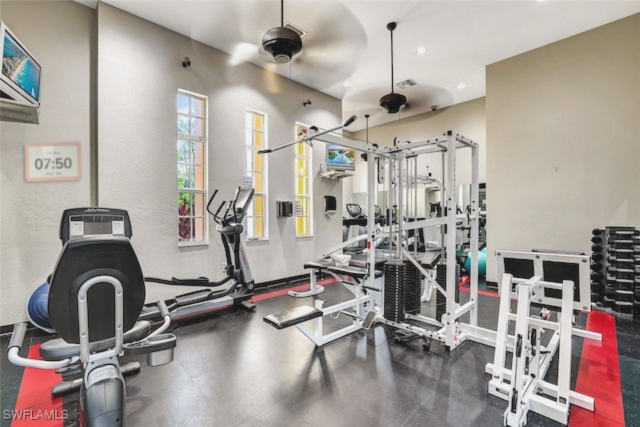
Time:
7h50
